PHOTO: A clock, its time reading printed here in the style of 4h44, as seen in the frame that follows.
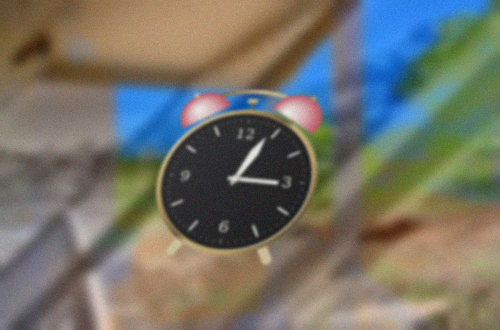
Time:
3h04
